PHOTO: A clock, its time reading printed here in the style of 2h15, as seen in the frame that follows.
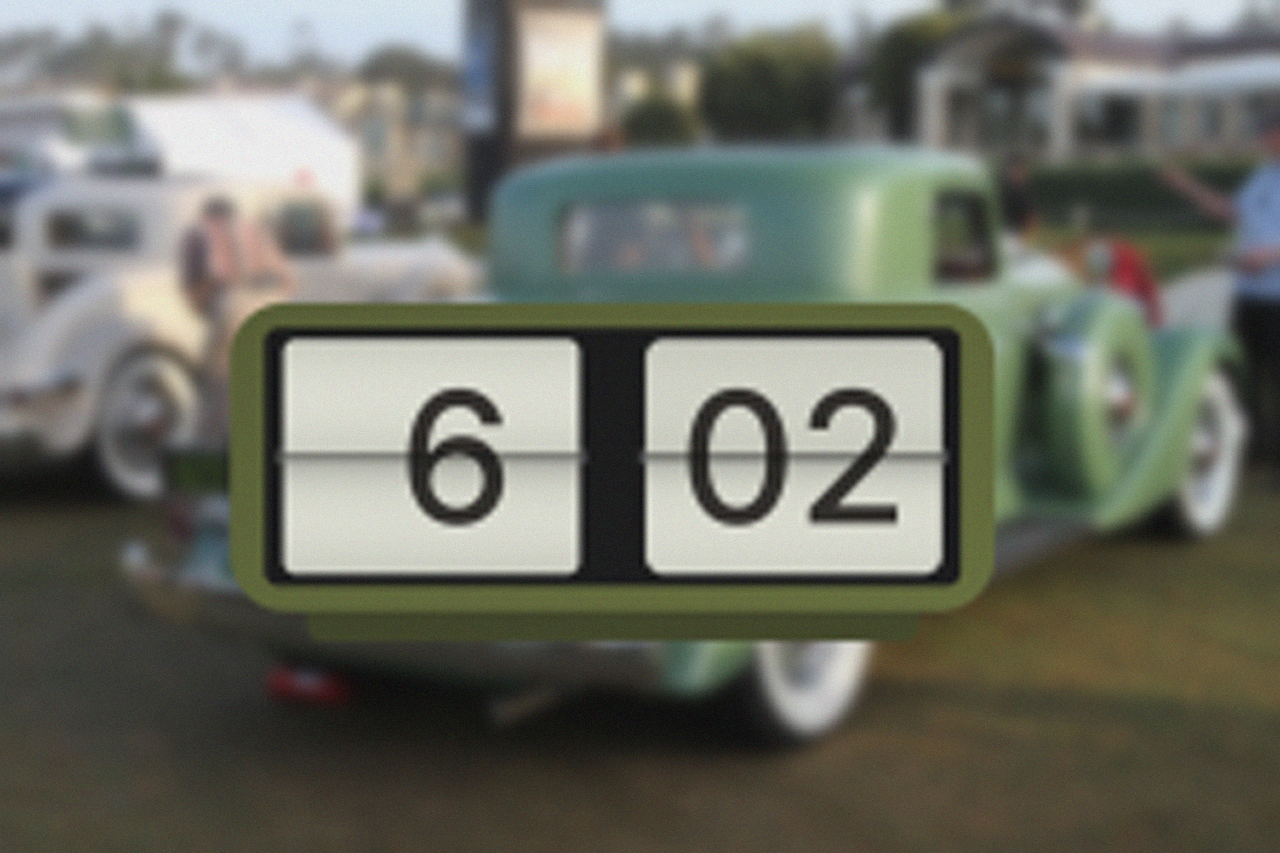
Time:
6h02
